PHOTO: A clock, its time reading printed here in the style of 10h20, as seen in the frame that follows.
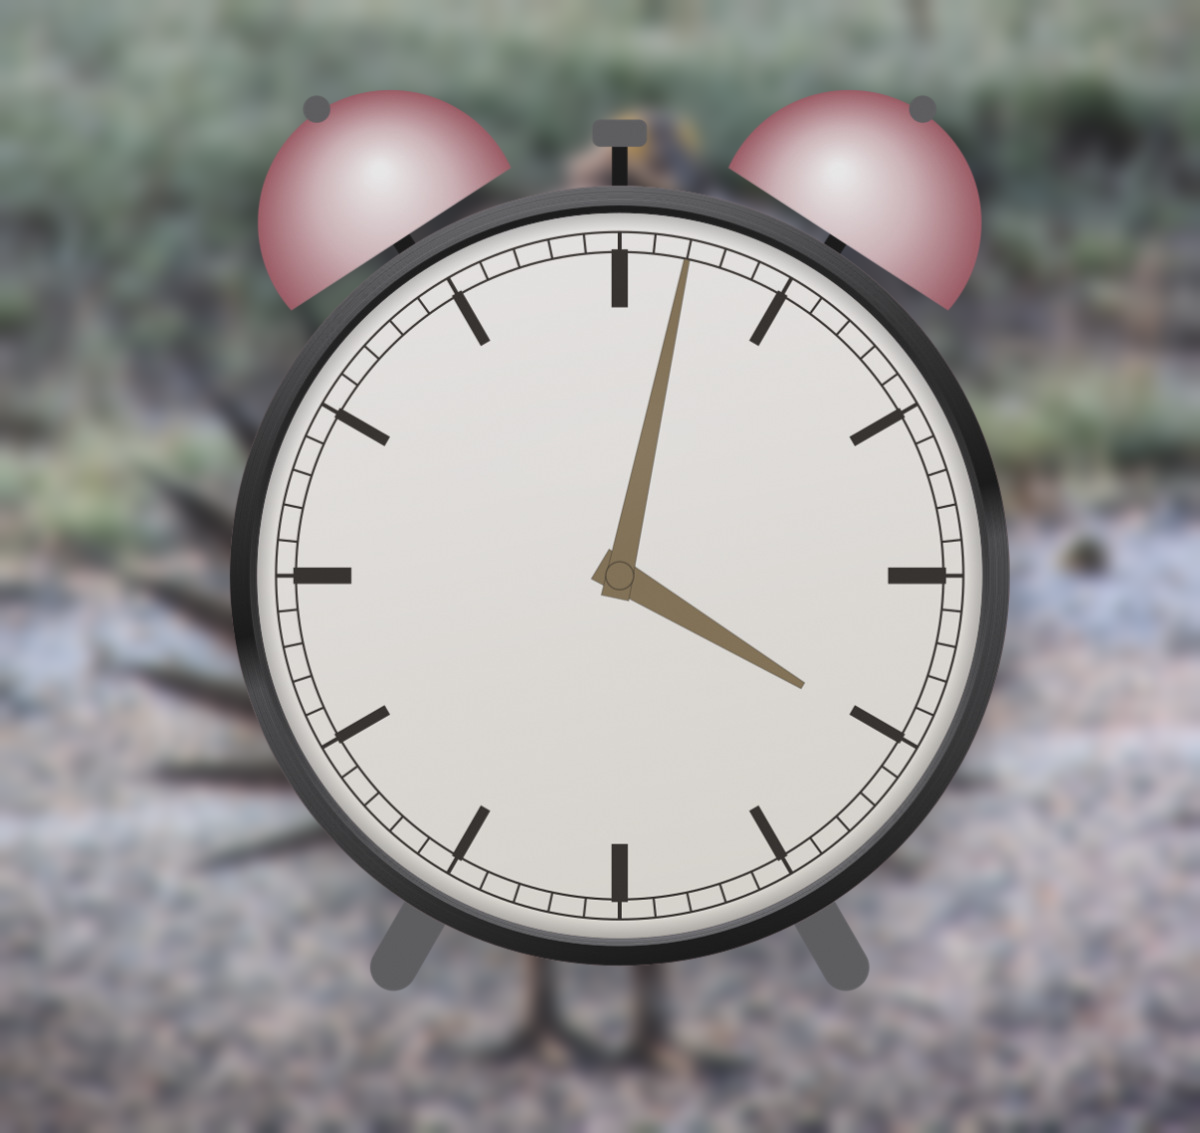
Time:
4h02
